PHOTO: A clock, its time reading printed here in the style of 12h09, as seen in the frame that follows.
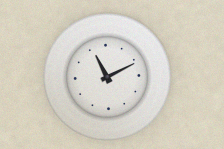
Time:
11h11
